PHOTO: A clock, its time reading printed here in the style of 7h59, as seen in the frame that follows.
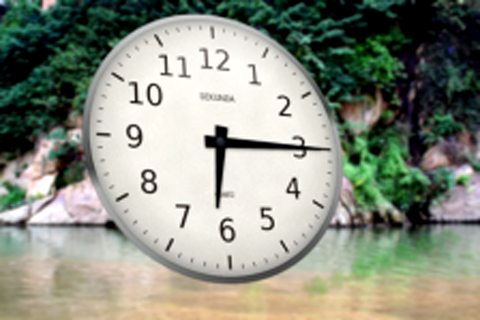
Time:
6h15
